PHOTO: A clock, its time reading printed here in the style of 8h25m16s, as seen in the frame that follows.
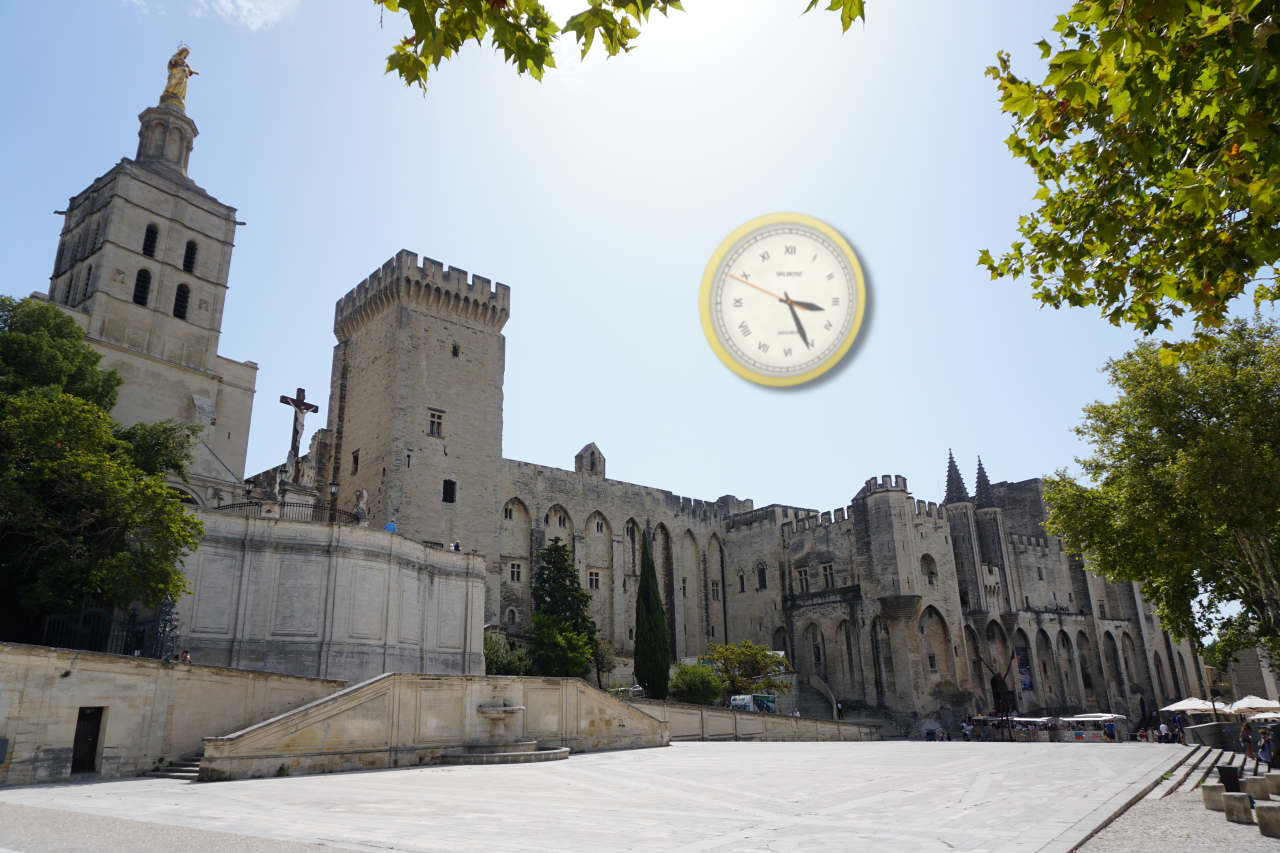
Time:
3h25m49s
